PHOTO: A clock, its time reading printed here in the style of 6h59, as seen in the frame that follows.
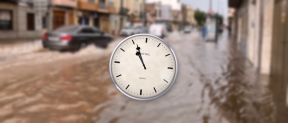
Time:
10h56
